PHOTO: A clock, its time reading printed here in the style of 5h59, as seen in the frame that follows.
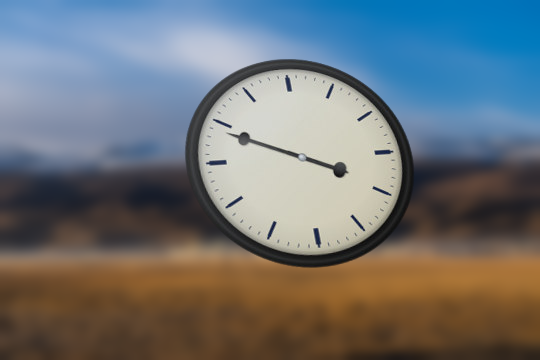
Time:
3h49
